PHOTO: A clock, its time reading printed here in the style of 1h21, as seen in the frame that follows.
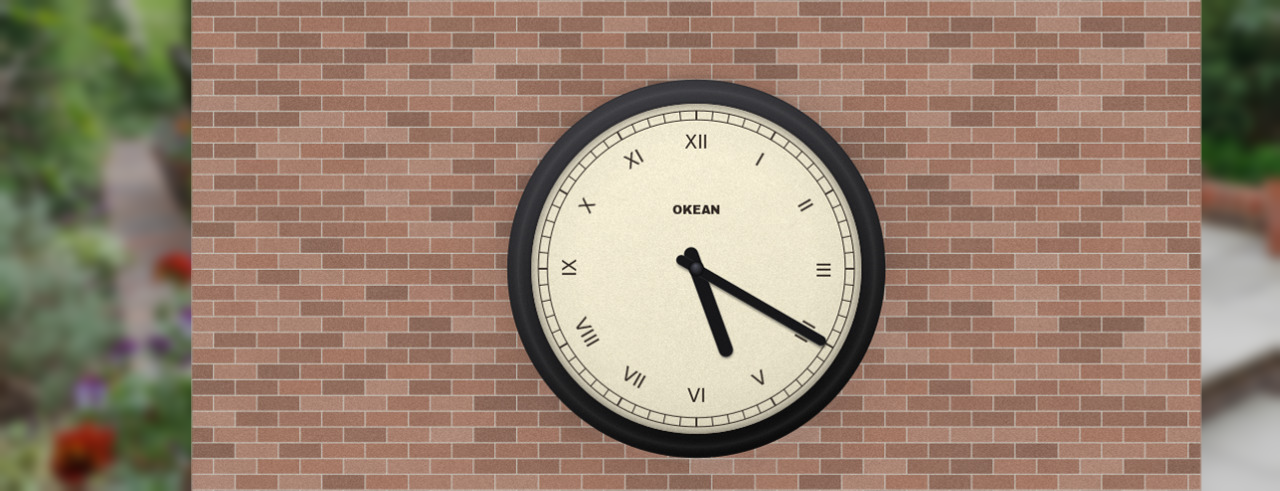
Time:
5h20
